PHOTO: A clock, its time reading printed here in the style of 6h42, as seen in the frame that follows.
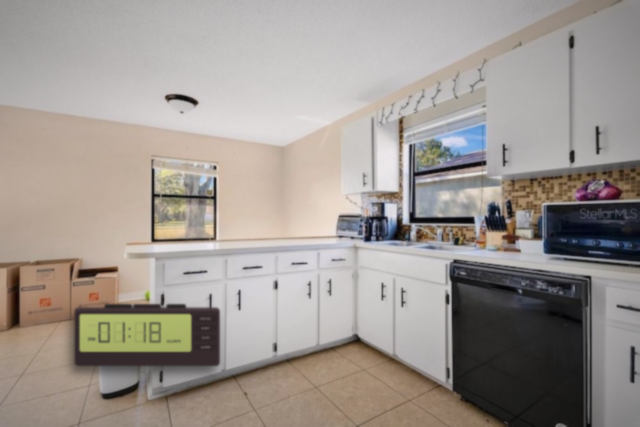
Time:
1h18
